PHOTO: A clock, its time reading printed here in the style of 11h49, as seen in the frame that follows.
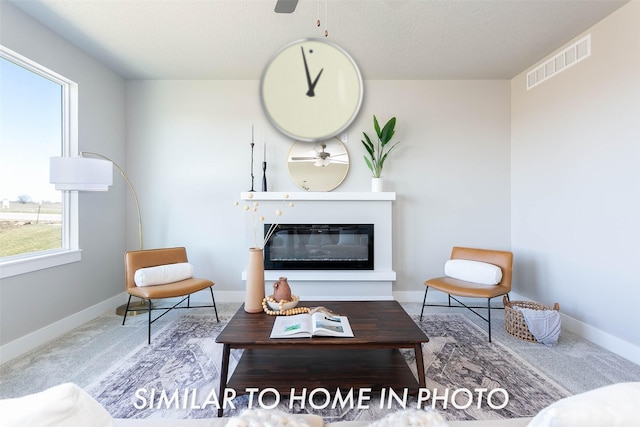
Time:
12h58
